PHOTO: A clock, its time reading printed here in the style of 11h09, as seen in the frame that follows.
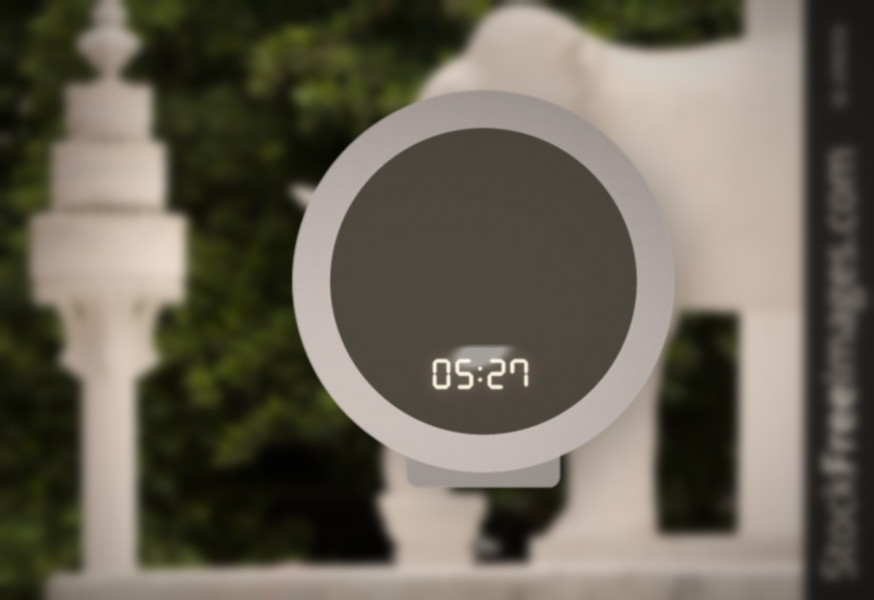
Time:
5h27
